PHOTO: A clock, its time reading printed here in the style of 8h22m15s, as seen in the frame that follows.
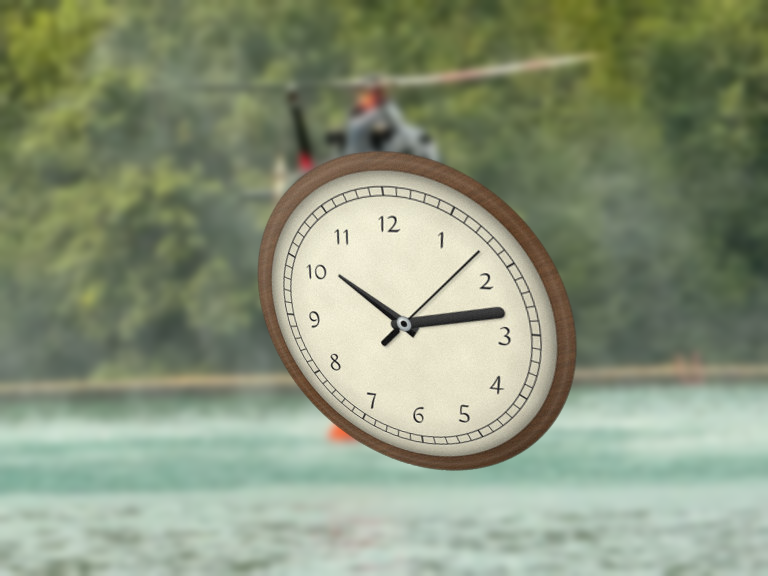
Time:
10h13m08s
